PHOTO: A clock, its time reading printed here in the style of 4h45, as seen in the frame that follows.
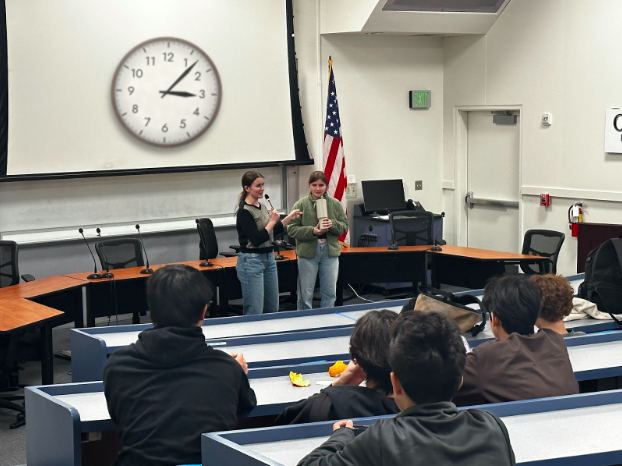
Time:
3h07
